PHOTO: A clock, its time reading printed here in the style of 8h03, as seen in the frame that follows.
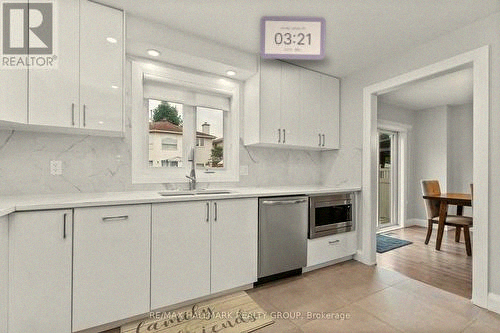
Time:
3h21
